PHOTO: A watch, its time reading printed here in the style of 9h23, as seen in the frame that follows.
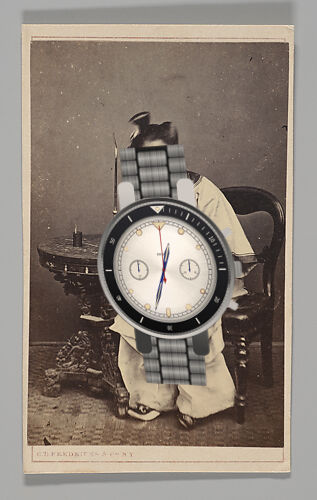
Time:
12h33
